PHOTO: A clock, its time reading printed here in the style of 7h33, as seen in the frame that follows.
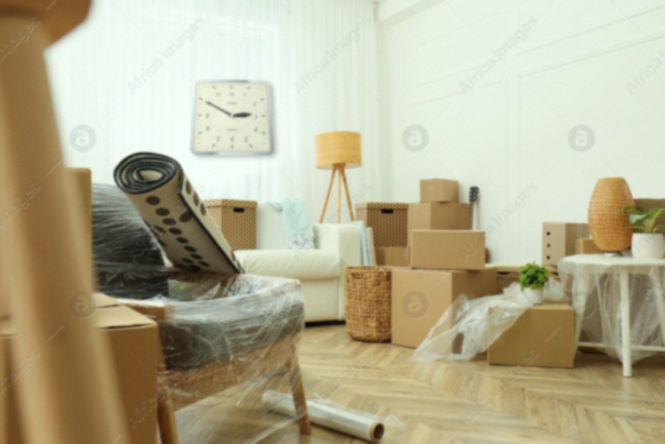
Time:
2h50
